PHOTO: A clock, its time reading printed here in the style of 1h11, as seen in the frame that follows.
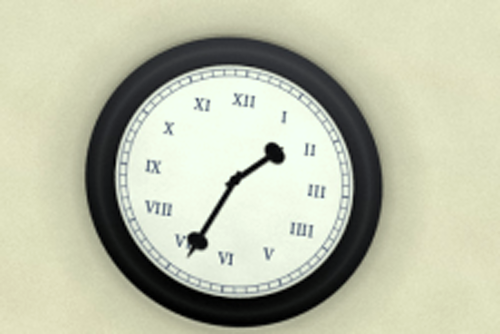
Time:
1h34
